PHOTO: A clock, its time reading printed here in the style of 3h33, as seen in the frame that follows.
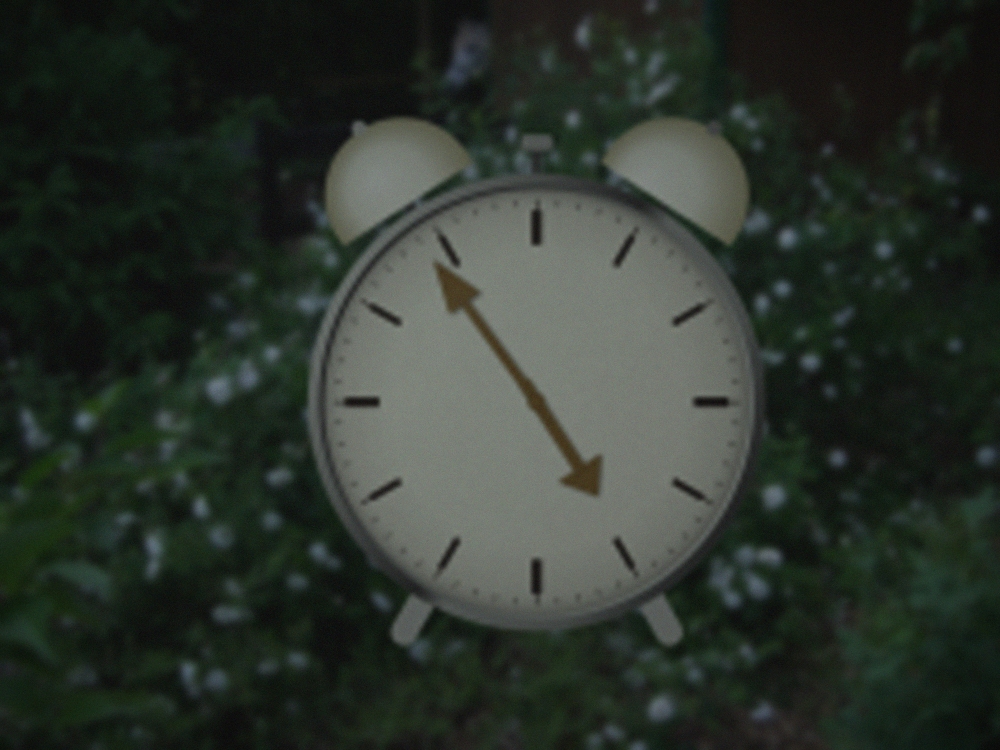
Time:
4h54
